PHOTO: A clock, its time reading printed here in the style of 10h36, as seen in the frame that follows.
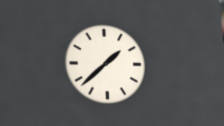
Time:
1h38
